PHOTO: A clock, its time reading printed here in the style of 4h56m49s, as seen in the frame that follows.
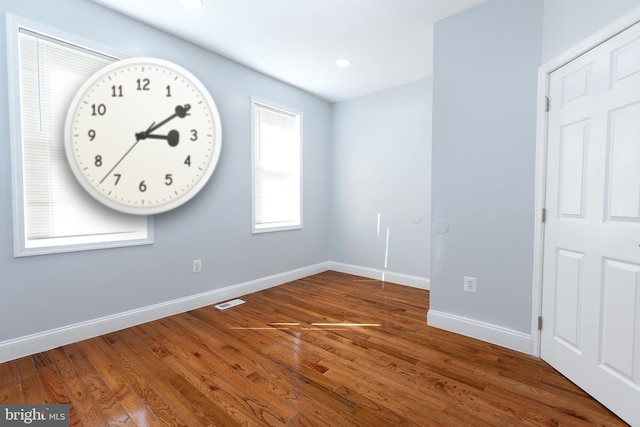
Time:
3h09m37s
